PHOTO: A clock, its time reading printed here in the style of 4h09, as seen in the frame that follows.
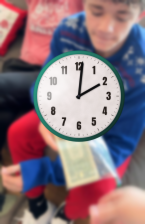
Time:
2h01
